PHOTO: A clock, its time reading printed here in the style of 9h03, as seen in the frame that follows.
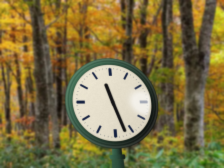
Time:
11h27
